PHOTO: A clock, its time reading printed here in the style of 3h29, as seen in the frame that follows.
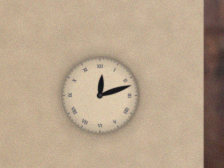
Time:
12h12
